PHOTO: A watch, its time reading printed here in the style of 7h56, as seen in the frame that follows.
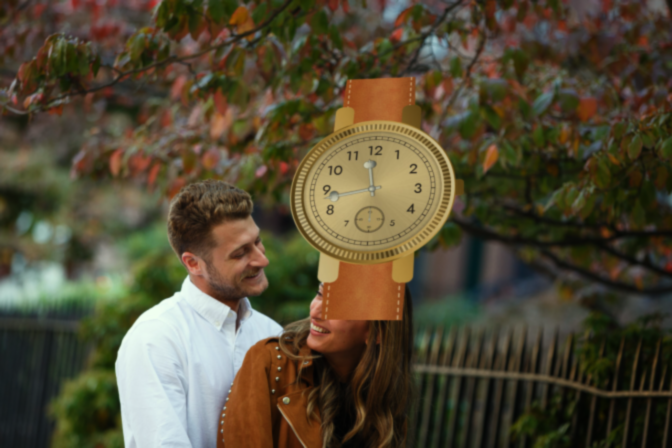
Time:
11h43
